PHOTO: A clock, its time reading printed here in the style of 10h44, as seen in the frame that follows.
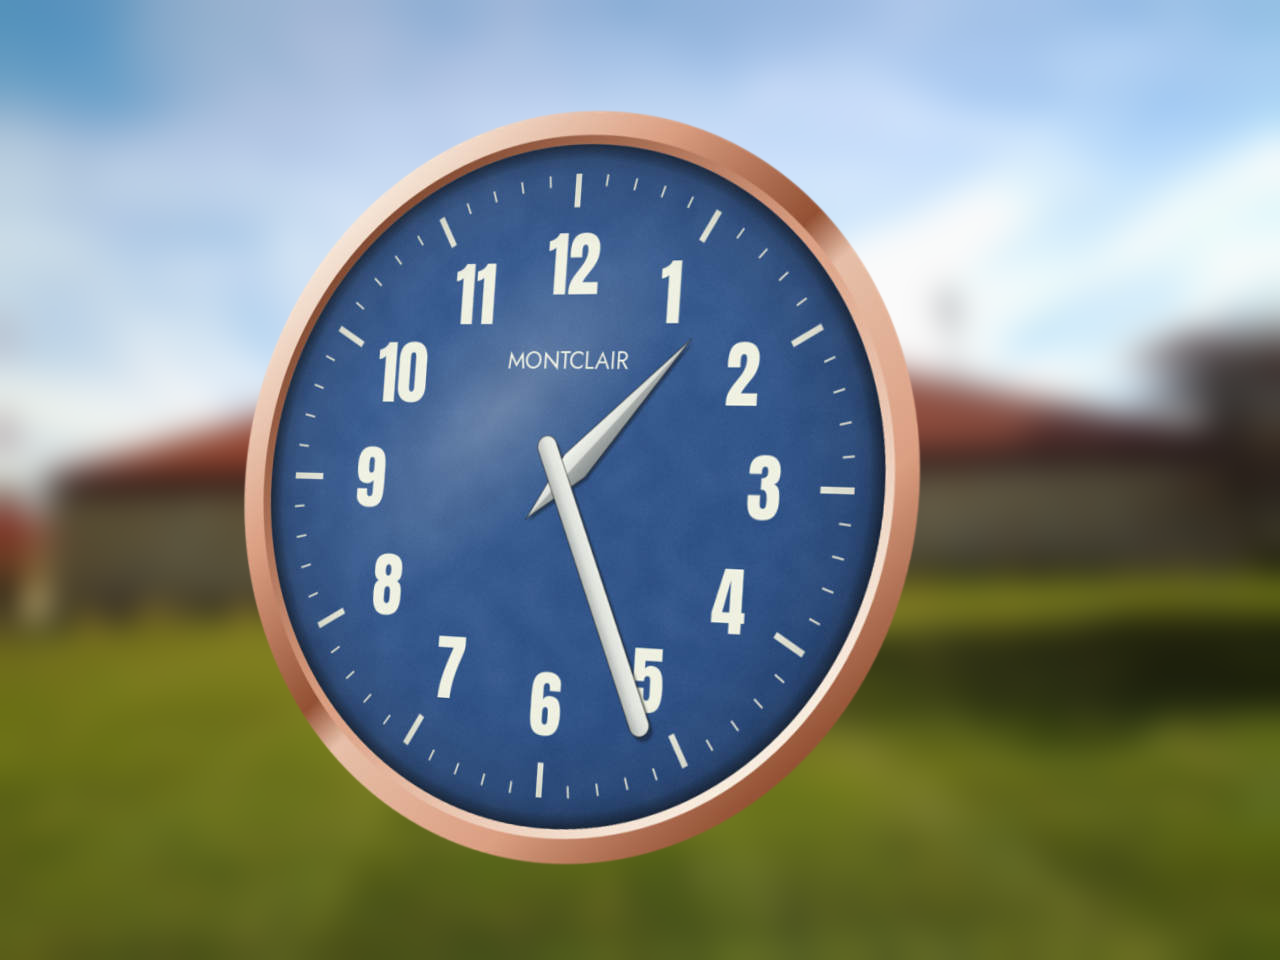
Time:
1h26
